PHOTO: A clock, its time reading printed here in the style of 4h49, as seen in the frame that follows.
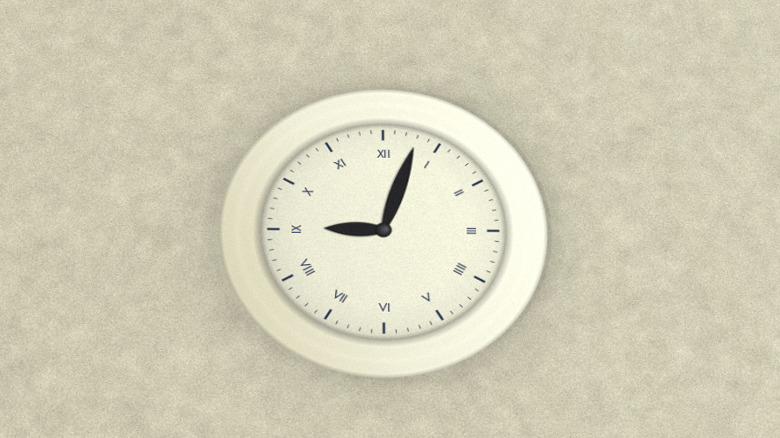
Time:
9h03
